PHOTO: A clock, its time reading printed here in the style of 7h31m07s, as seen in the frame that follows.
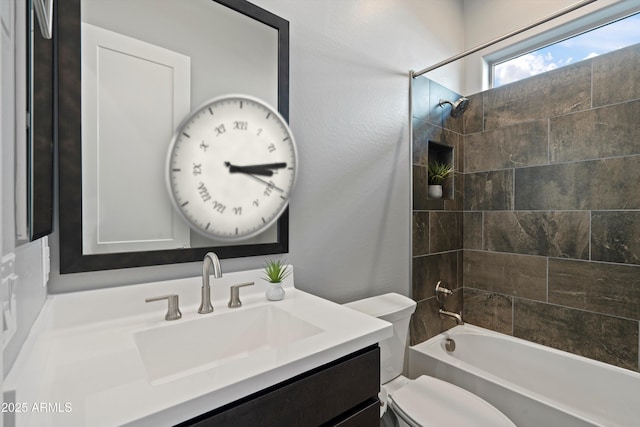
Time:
3h14m19s
